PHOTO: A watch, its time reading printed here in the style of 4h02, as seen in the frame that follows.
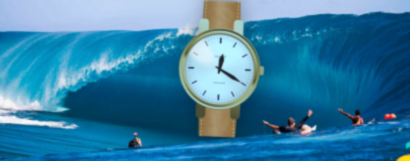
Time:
12h20
